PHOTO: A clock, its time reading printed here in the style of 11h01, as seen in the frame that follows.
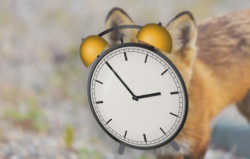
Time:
2h55
